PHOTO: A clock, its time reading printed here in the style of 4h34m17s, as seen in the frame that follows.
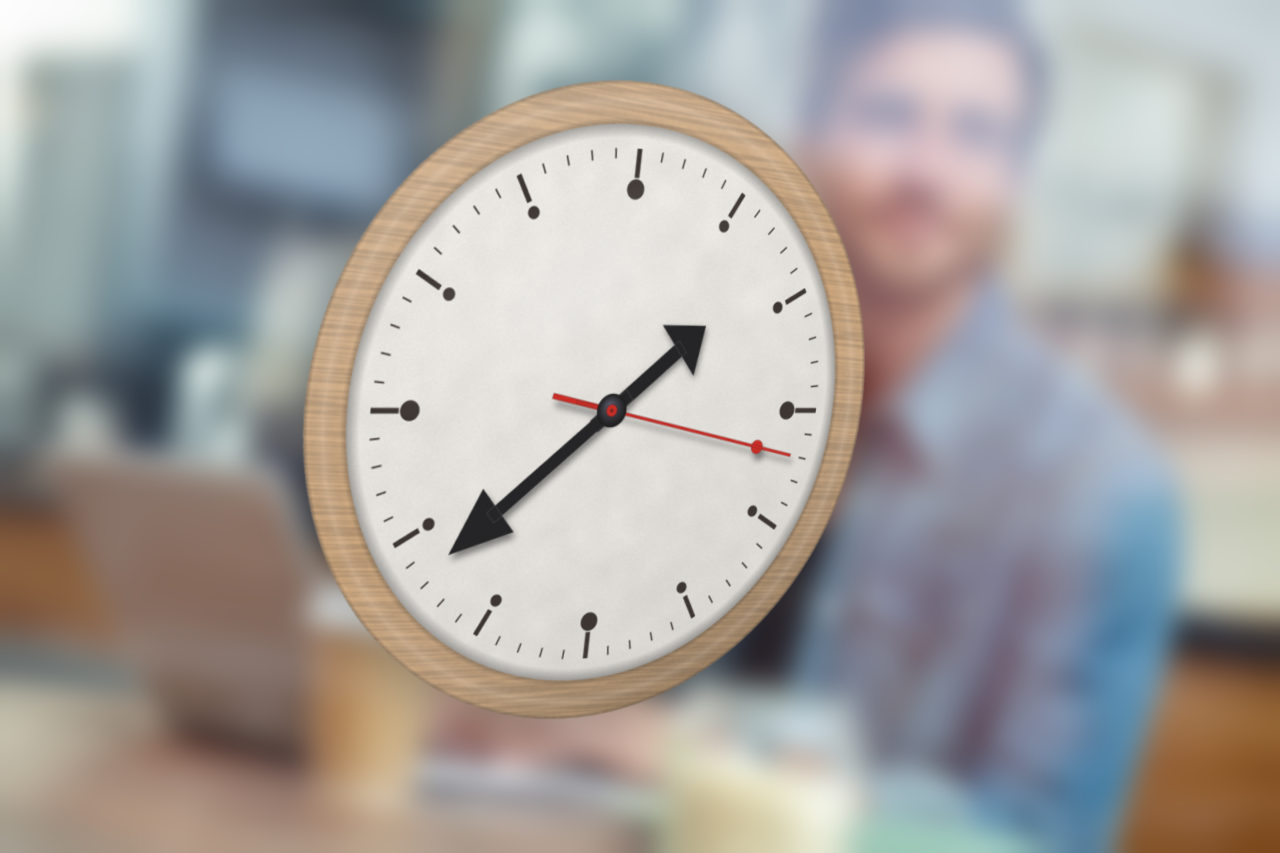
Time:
1h38m17s
